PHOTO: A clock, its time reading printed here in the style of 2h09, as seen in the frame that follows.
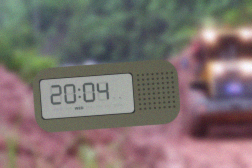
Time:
20h04
